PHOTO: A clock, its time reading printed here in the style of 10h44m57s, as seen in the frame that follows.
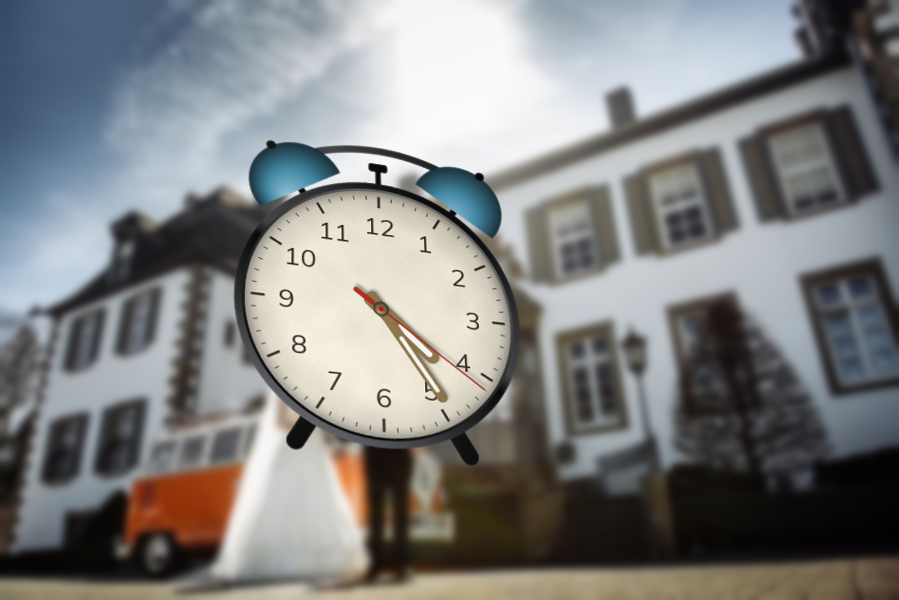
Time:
4h24m21s
